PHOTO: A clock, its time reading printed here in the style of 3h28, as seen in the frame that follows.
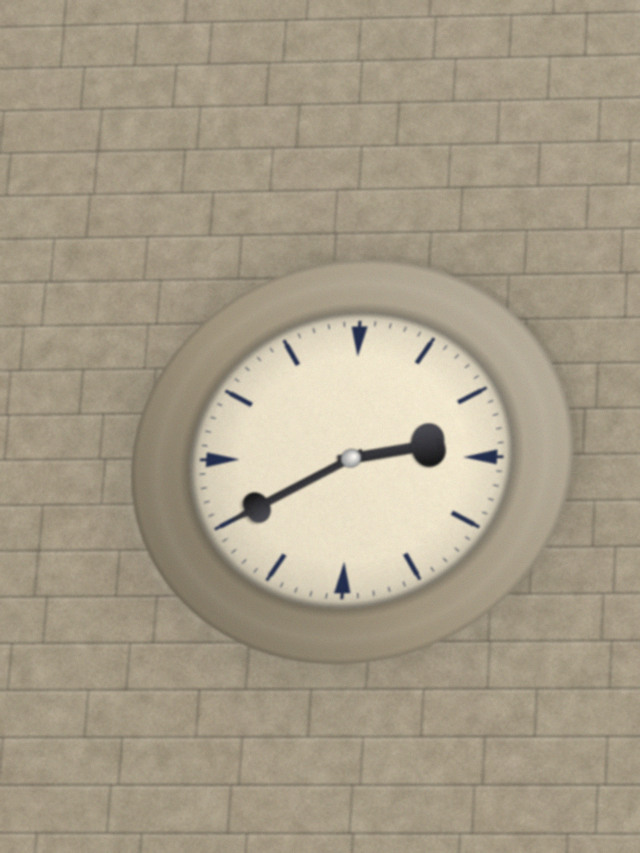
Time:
2h40
